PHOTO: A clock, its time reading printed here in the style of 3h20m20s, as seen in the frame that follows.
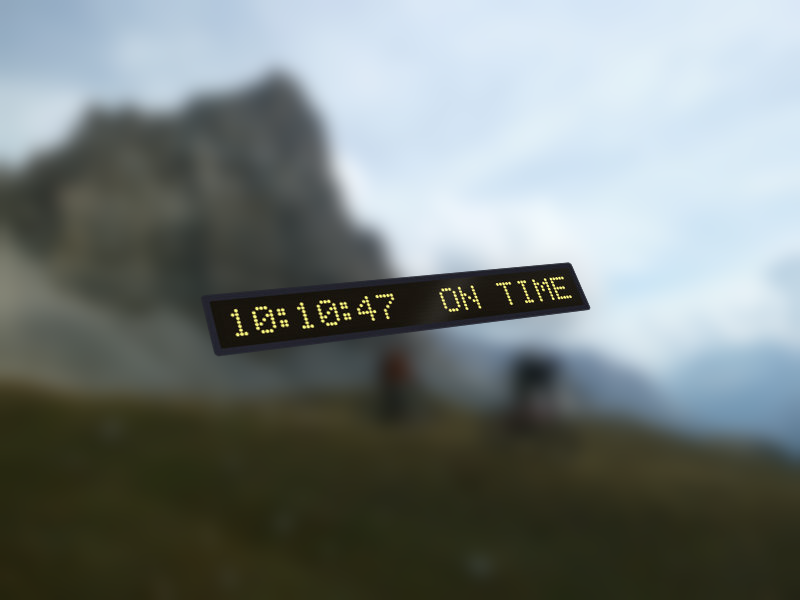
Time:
10h10m47s
